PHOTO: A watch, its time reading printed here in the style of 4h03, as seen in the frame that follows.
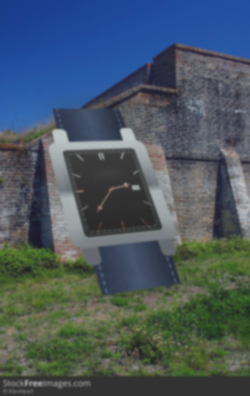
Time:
2h37
